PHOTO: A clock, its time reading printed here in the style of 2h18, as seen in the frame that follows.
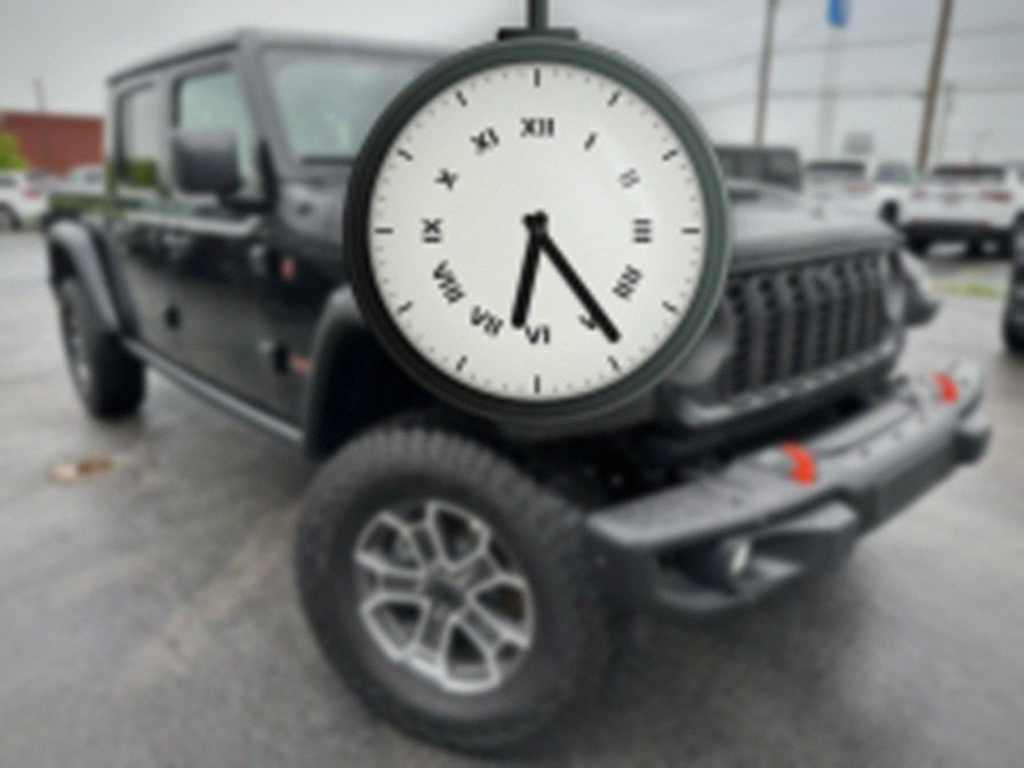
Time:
6h24
